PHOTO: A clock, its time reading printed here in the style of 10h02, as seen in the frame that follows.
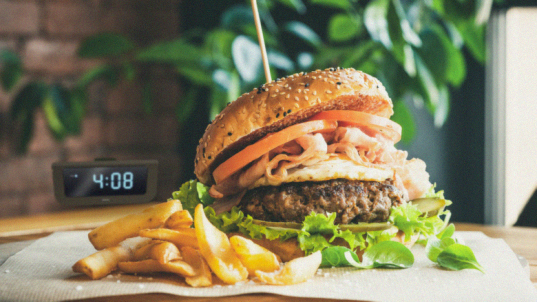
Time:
4h08
